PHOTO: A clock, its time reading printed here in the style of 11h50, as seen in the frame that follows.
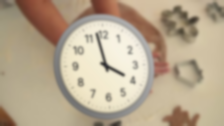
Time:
3h58
